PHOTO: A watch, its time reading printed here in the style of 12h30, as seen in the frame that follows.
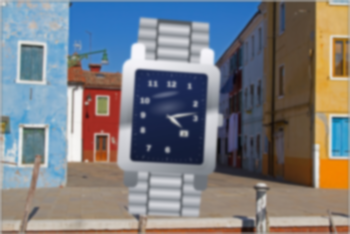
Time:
4h13
